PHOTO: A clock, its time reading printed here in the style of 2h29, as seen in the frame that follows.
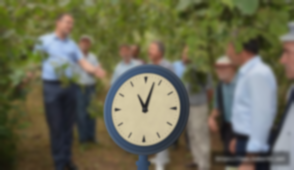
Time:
11h03
